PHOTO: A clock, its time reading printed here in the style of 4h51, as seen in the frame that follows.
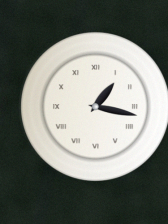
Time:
1h17
